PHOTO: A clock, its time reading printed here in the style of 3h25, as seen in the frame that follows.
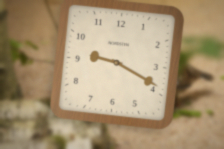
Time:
9h19
